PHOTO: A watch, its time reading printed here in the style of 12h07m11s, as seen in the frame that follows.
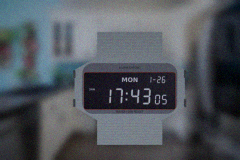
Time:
17h43m05s
